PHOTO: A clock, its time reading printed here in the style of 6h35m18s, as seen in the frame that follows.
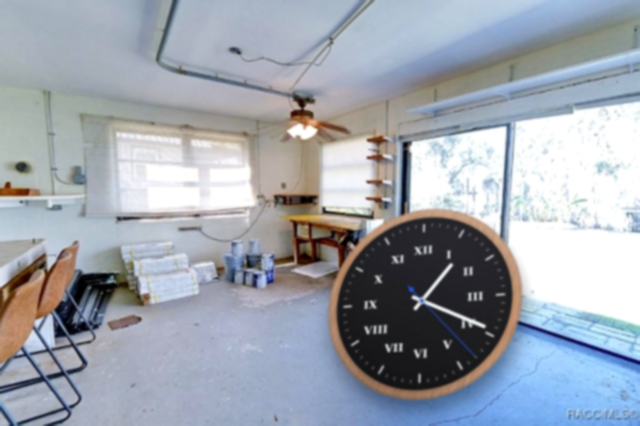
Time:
1h19m23s
